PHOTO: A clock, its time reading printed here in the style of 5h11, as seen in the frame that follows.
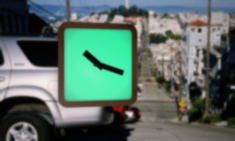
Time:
10h18
